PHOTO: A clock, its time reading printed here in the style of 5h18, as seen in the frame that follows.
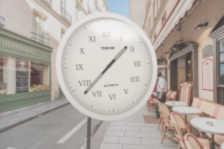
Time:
1h38
